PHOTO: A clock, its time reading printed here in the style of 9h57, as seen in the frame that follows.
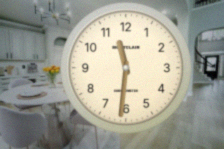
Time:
11h31
